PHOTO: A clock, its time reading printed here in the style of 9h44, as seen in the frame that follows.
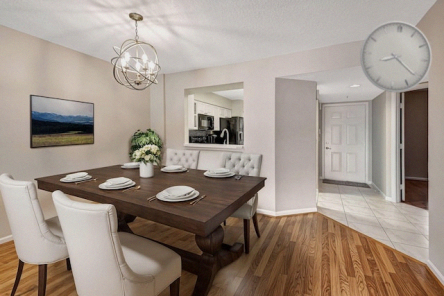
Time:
8h21
